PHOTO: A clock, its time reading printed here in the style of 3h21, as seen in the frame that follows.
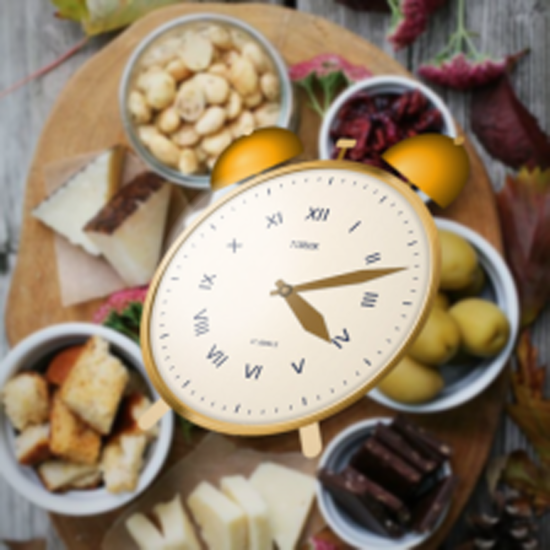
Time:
4h12
